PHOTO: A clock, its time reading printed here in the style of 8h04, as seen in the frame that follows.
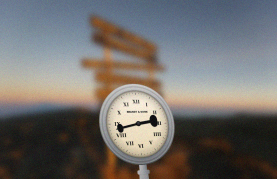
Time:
2h43
